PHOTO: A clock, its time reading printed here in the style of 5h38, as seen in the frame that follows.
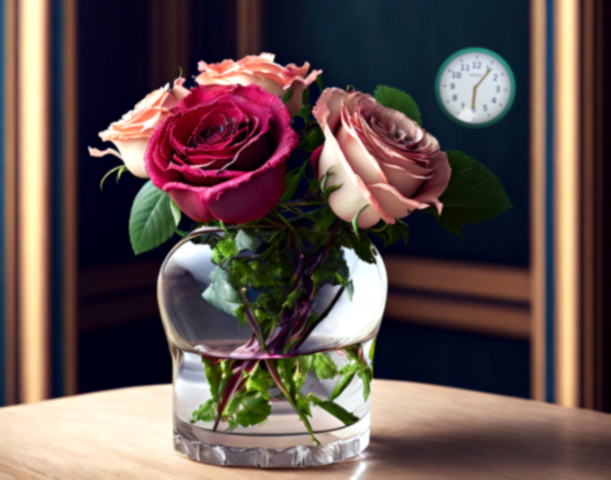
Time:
6h06
